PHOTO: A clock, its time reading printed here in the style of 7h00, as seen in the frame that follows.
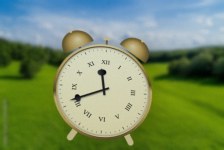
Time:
11h41
